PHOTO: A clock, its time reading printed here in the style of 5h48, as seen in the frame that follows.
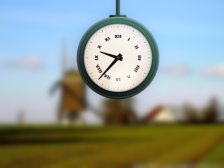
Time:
9h37
